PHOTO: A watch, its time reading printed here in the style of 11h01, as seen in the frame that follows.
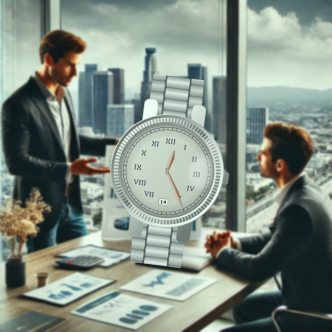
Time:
12h25
